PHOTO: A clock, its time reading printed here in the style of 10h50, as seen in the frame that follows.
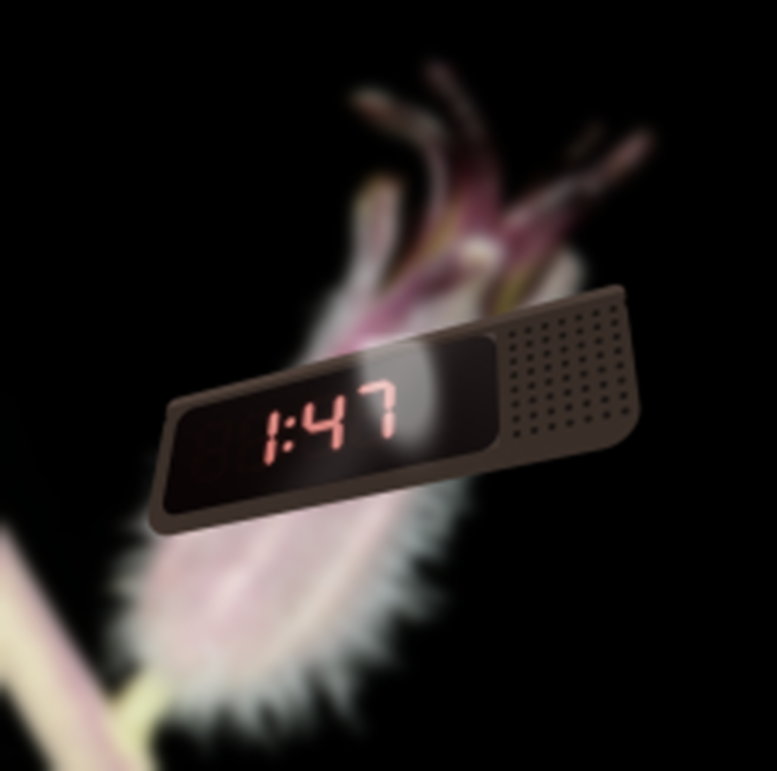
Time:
1h47
